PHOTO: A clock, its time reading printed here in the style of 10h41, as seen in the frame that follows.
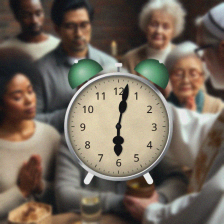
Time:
6h02
